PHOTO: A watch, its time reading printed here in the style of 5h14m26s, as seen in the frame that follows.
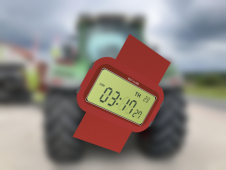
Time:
3h17m27s
